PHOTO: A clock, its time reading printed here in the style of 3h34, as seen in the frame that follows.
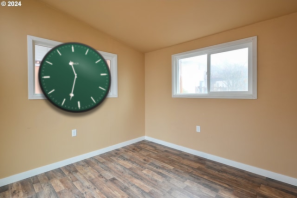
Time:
11h33
